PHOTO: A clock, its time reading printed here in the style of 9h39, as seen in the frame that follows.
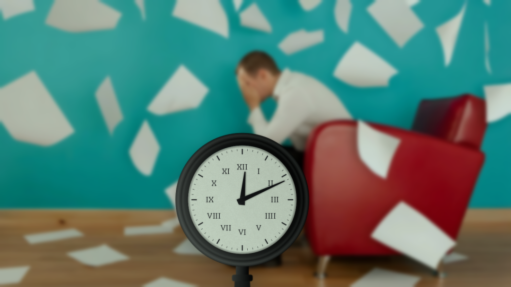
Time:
12h11
